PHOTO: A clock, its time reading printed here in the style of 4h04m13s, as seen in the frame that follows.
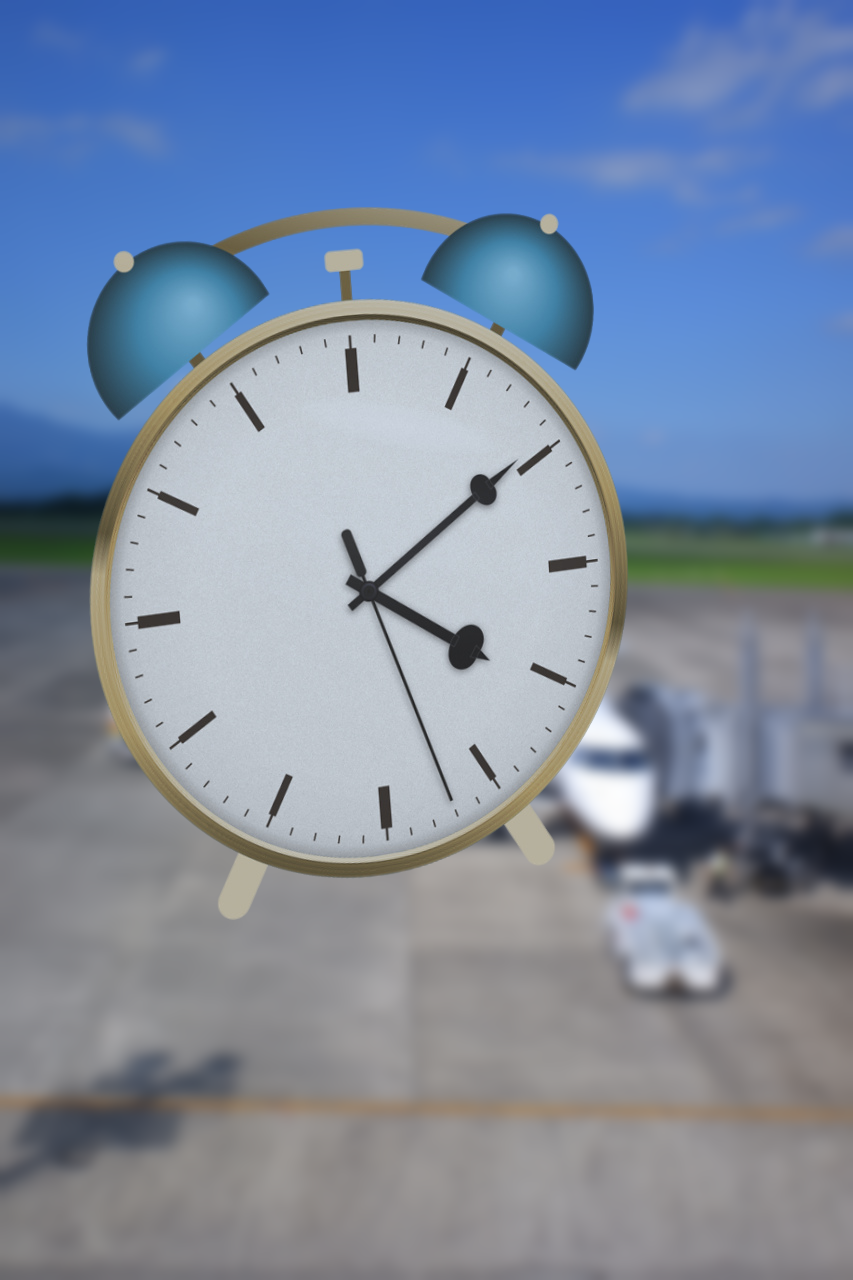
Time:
4h09m27s
